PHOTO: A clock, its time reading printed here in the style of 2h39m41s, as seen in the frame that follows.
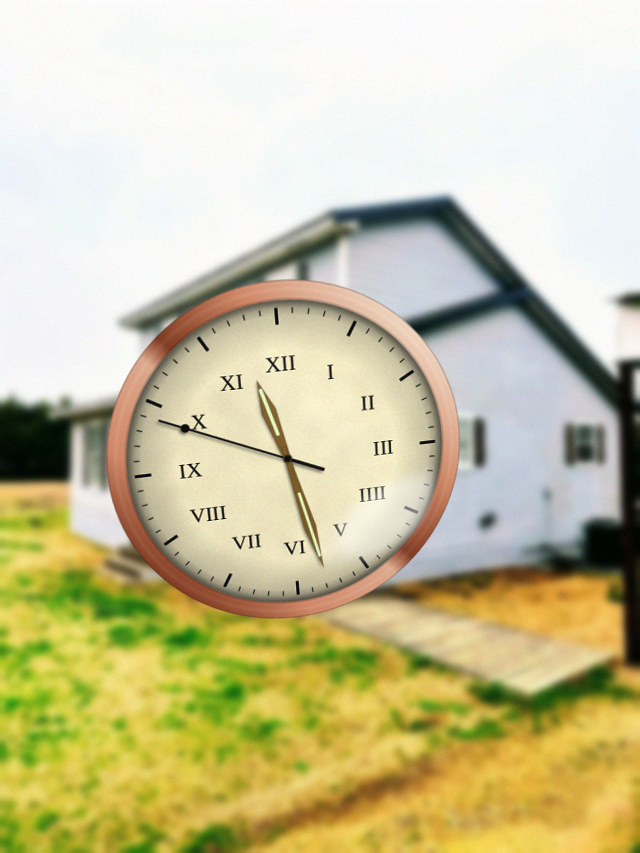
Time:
11h27m49s
